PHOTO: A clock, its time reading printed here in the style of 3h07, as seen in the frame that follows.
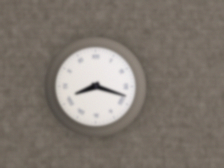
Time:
8h18
